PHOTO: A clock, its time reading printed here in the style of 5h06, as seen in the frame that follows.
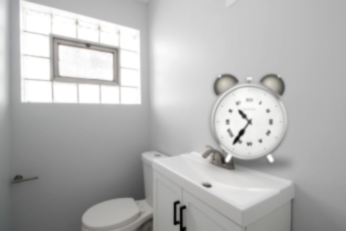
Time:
10h36
